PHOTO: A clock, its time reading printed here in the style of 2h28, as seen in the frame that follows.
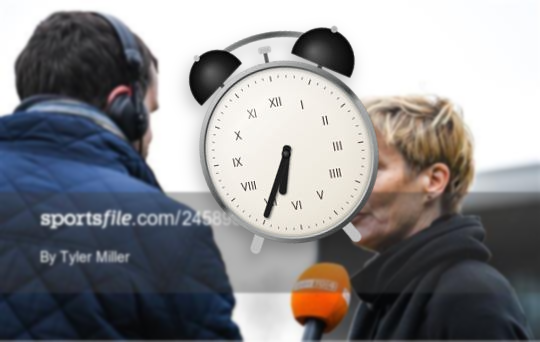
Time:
6h35
